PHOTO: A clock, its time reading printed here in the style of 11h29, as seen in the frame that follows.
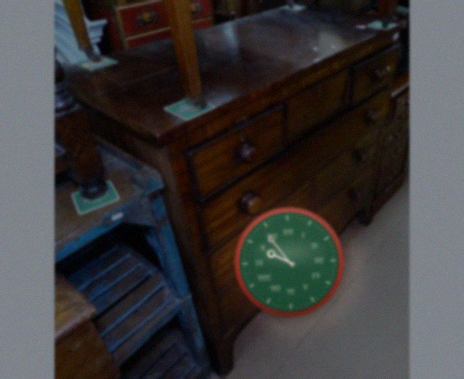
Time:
9h54
